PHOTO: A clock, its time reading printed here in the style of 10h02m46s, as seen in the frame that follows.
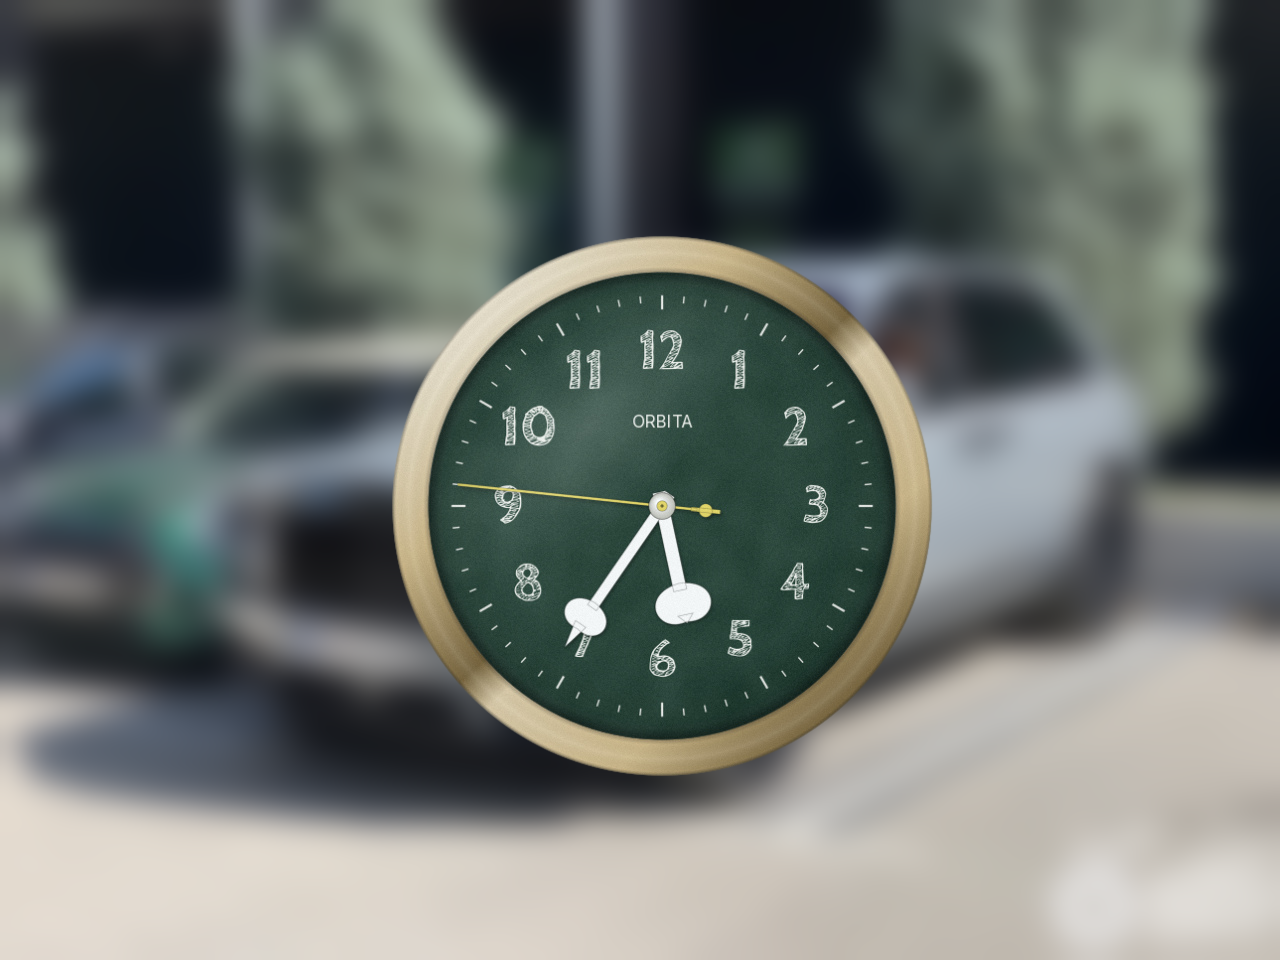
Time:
5h35m46s
